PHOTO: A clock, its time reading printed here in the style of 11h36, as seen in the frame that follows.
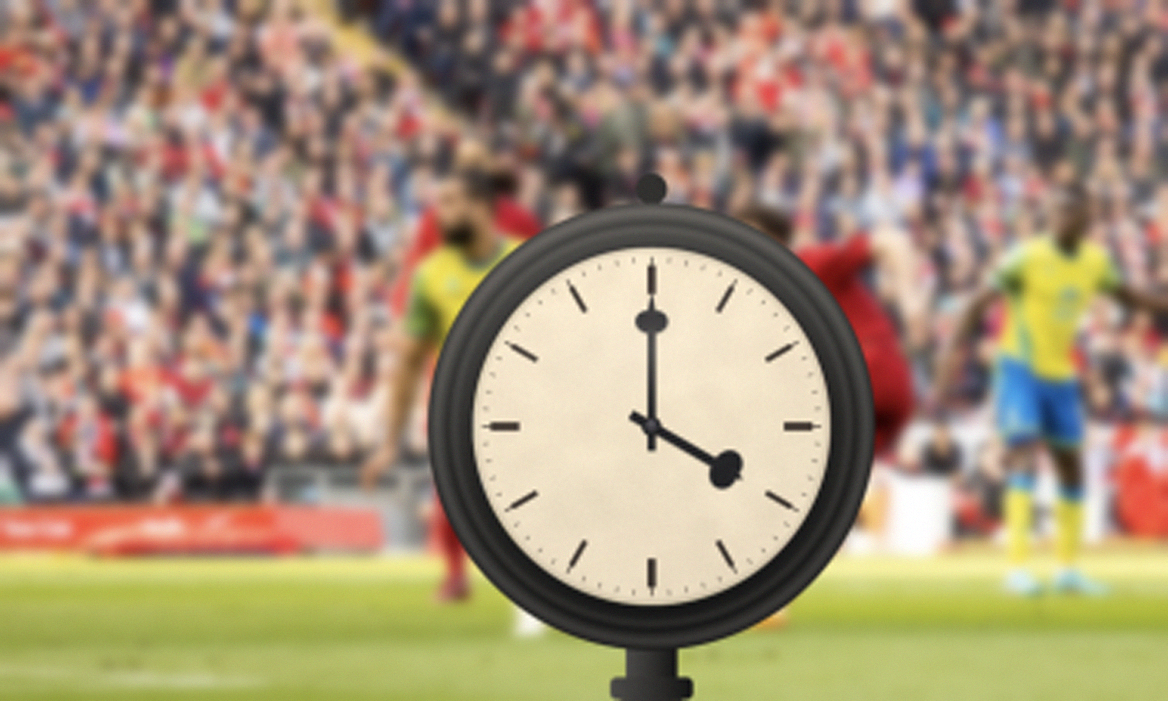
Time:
4h00
